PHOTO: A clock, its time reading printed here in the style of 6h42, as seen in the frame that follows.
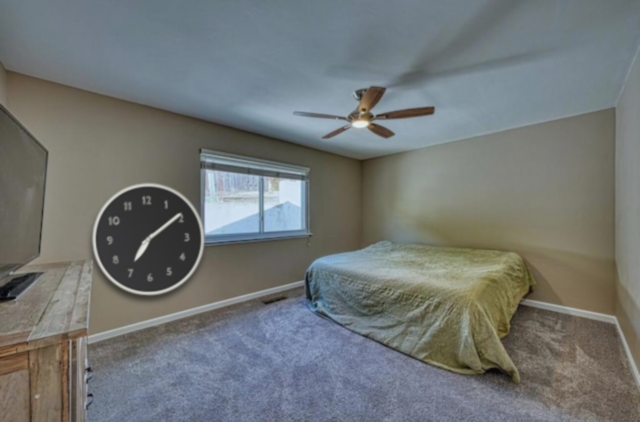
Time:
7h09
